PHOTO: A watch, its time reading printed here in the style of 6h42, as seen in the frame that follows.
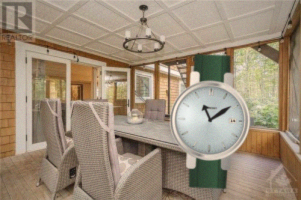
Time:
11h09
